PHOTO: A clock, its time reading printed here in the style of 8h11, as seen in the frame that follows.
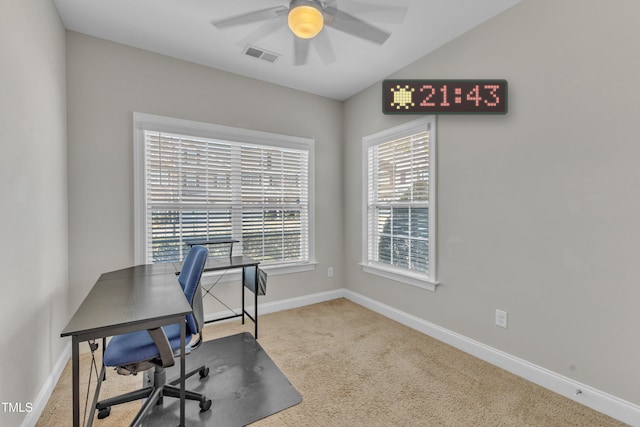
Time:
21h43
